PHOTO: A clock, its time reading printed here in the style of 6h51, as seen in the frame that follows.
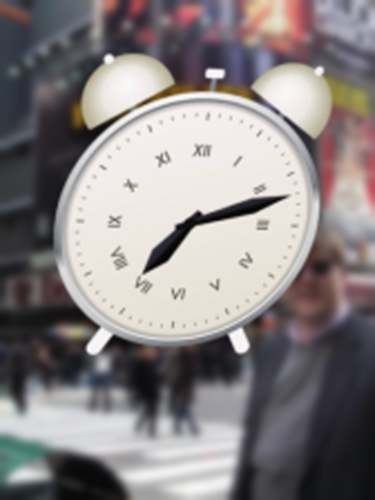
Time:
7h12
